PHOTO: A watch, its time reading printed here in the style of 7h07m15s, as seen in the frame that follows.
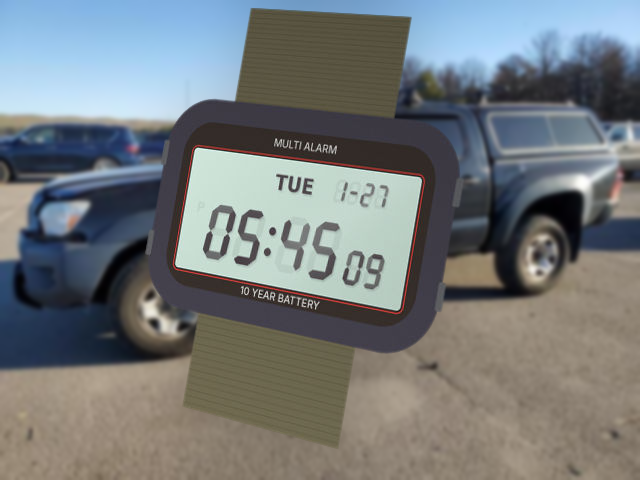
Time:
5h45m09s
